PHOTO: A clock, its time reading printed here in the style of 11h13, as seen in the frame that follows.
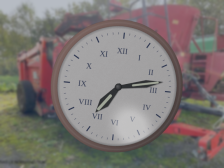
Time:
7h13
